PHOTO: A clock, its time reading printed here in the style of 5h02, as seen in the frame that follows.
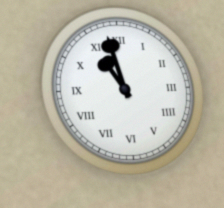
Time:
10h58
